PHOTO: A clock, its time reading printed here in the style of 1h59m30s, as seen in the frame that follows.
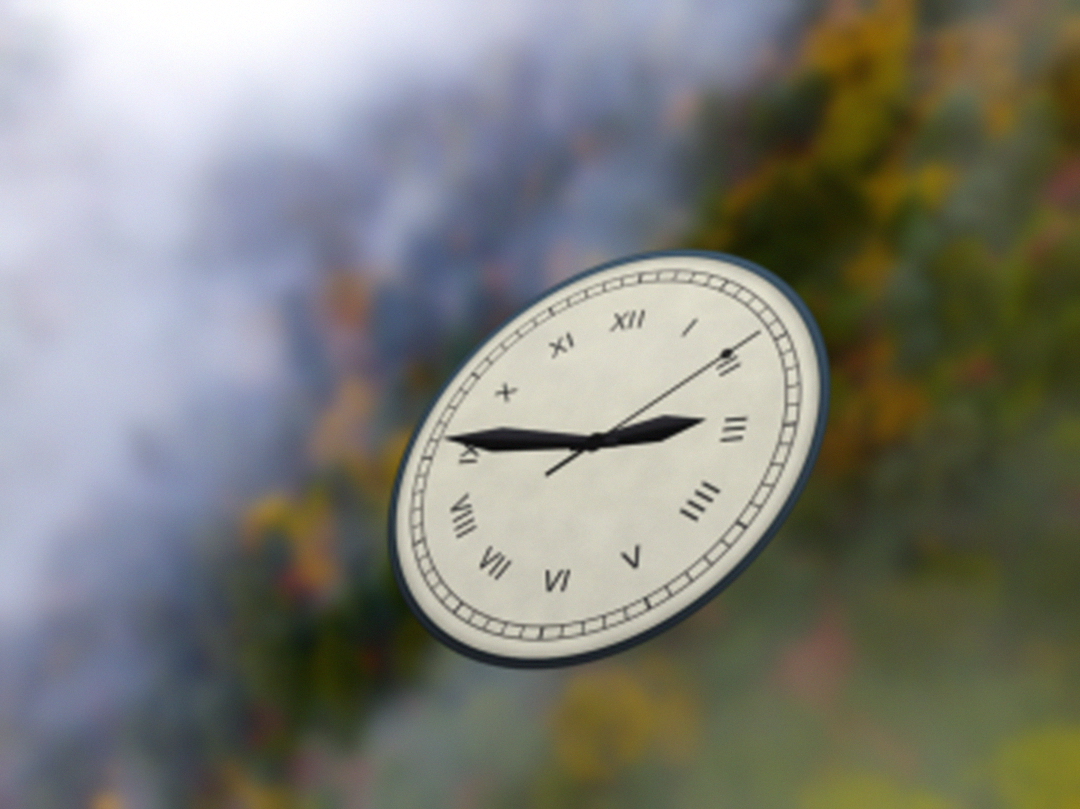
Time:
2h46m09s
